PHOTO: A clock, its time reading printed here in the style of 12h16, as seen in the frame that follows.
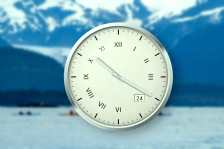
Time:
10h20
